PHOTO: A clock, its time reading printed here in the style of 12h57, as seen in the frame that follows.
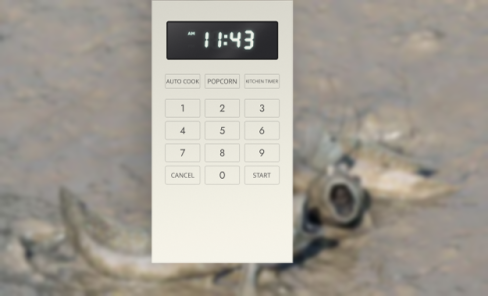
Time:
11h43
